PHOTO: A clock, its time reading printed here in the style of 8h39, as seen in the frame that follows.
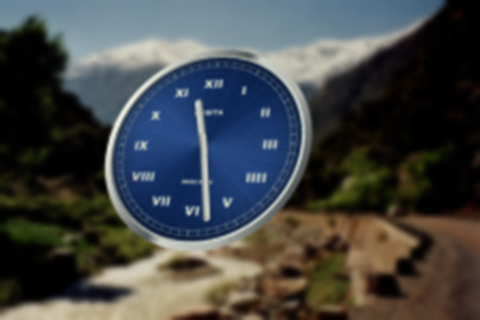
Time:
11h28
